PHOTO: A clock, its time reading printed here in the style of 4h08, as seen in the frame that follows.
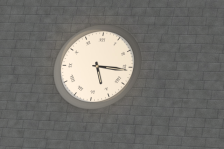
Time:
5h16
